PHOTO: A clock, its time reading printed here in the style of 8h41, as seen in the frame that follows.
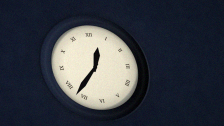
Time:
12h37
